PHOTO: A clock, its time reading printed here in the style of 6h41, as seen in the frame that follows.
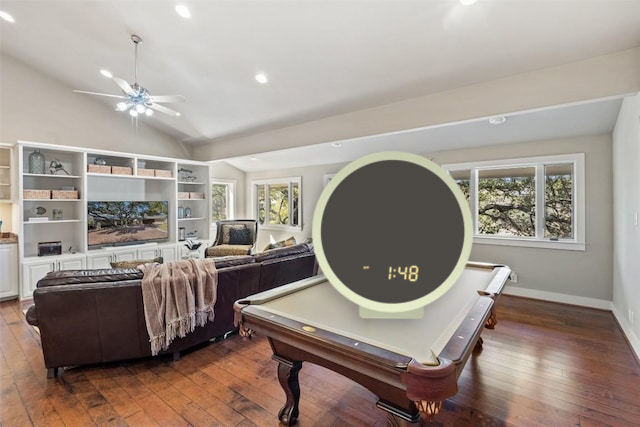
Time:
1h48
